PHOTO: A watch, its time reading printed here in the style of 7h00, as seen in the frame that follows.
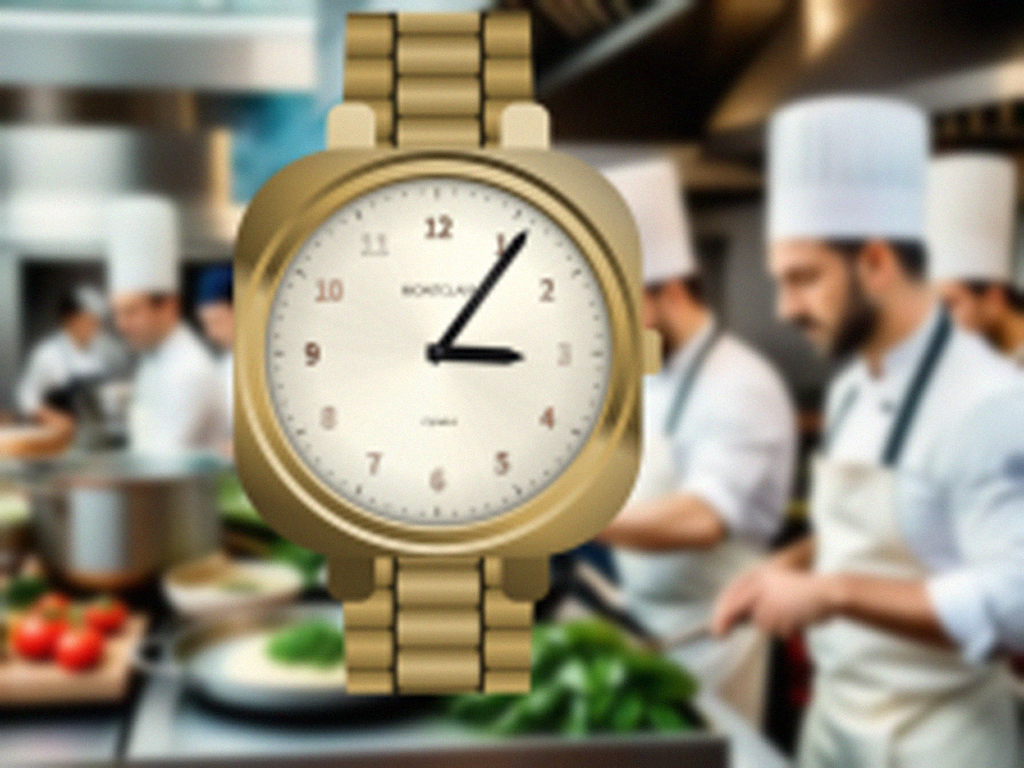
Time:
3h06
